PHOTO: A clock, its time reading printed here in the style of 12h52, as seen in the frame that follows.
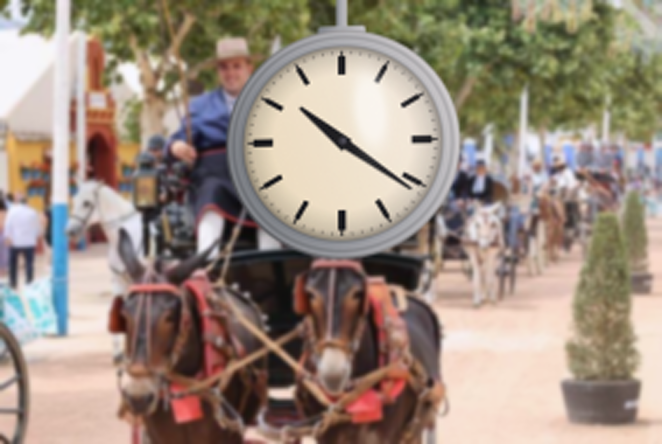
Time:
10h21
